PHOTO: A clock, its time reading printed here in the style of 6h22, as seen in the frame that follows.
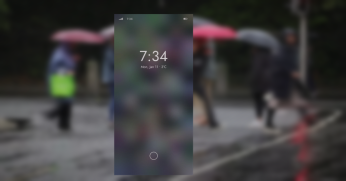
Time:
7h34
